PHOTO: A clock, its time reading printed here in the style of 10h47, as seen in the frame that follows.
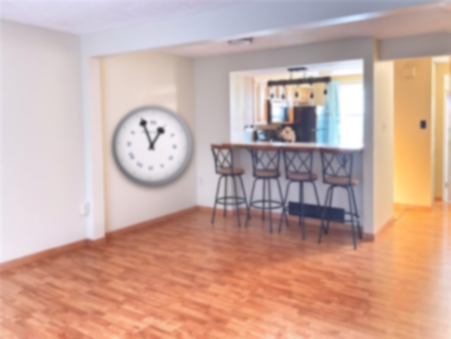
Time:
12h56
